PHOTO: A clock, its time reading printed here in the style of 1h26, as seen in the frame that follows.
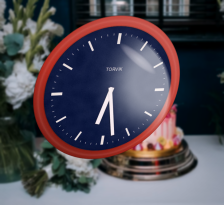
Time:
6h28
